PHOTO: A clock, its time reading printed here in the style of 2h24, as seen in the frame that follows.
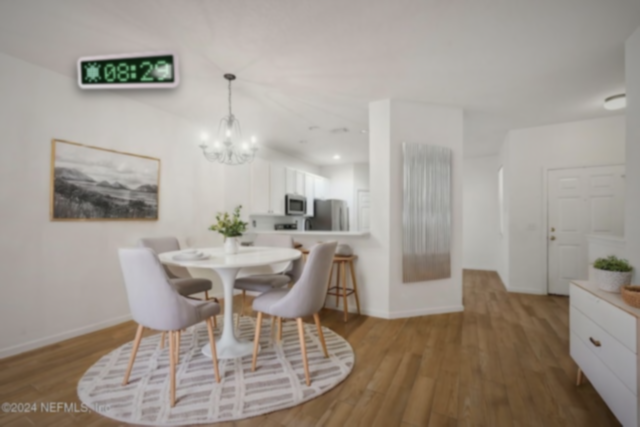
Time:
8h29
